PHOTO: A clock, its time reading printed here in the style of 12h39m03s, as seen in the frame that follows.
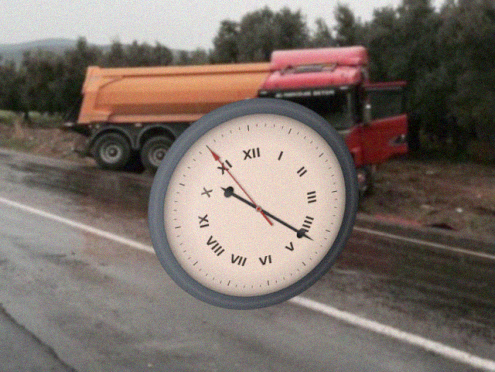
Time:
10h21m55s
